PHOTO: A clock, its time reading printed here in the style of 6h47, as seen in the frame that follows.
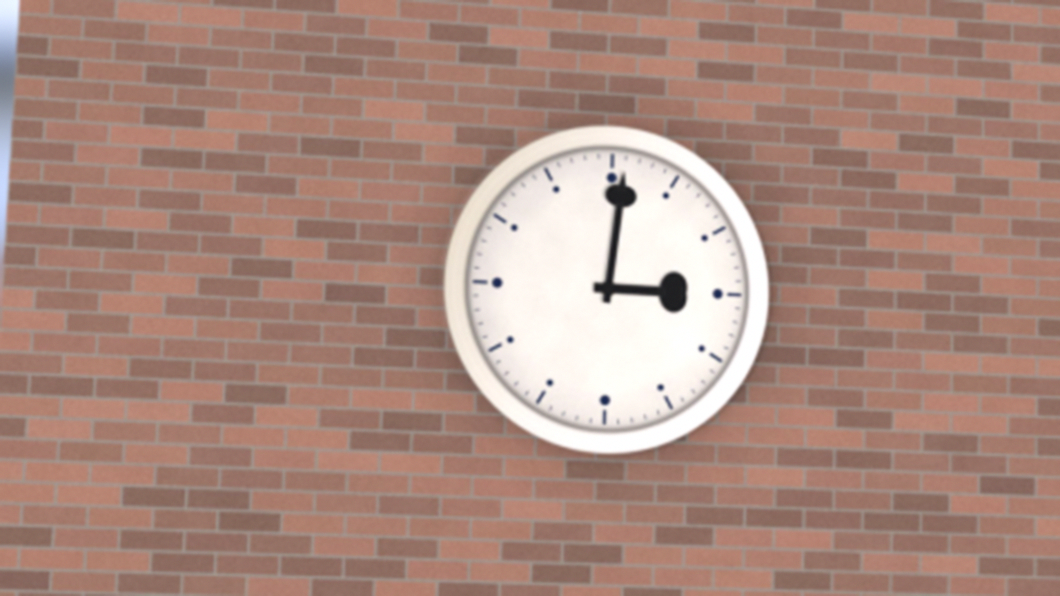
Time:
3h01
